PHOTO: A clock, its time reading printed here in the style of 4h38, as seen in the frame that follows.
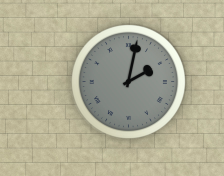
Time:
2h02
